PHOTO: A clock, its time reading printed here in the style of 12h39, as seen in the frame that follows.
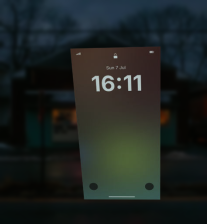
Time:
16h11
